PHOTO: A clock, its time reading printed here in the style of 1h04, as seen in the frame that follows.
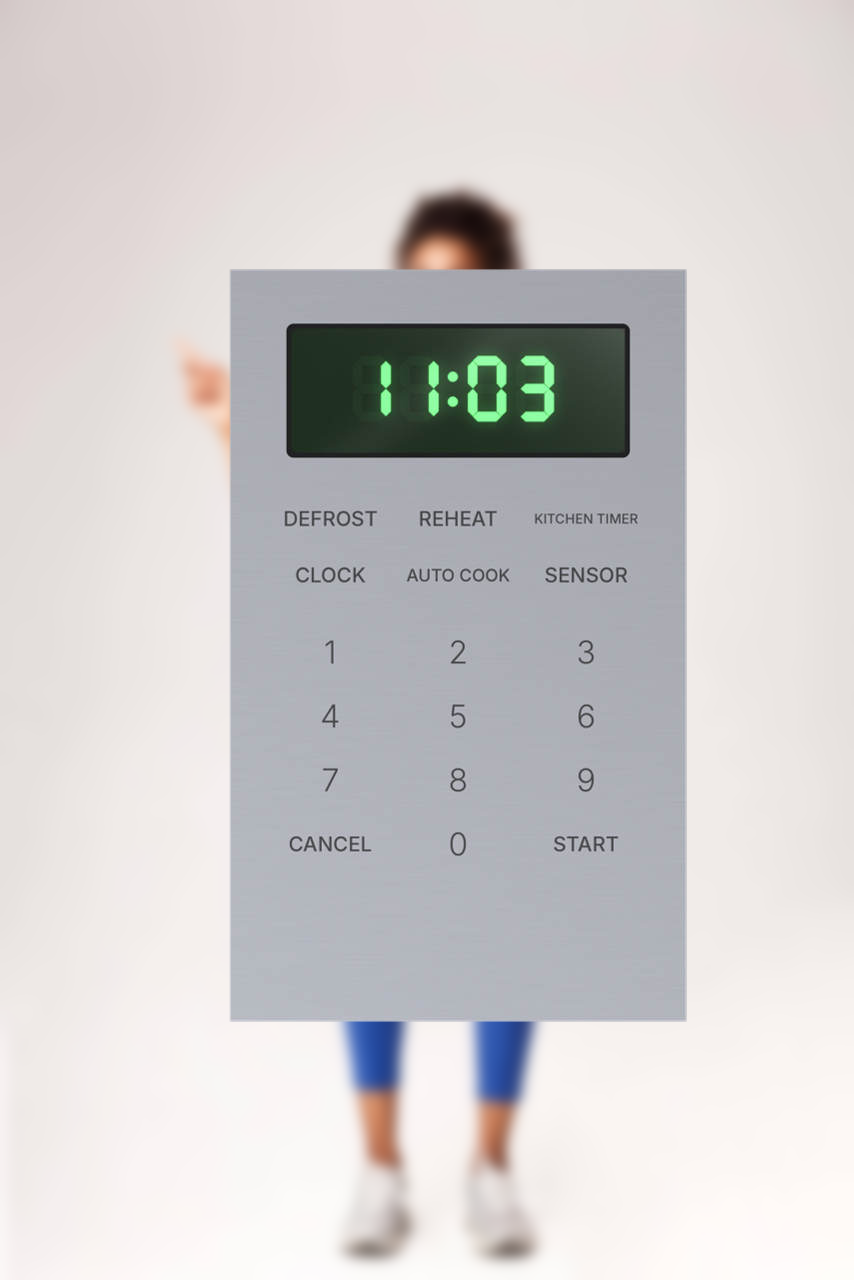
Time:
11h03
